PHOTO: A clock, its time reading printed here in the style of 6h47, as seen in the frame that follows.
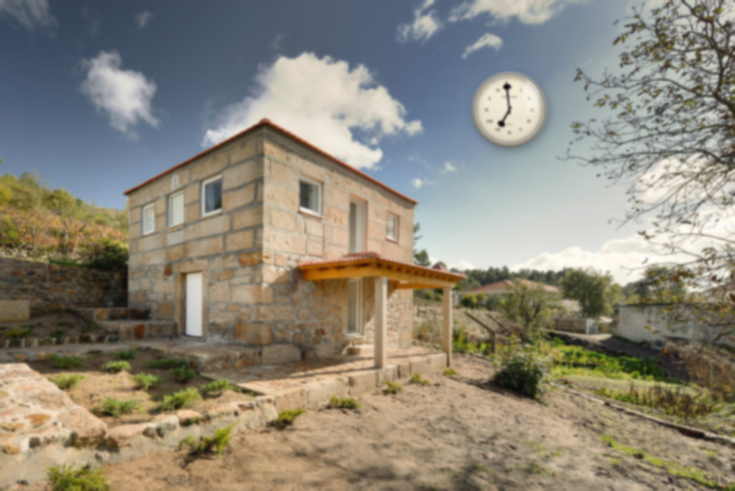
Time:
6h59
